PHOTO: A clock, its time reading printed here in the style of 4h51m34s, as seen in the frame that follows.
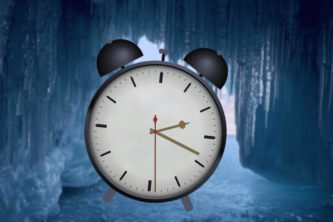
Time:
2h18m29s
